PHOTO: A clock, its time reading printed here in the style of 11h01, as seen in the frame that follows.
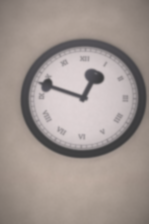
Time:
12h48
